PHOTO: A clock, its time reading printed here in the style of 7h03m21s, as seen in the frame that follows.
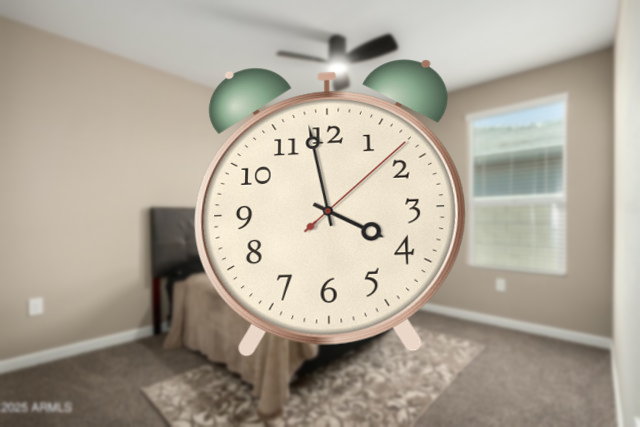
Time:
3h58m08s
